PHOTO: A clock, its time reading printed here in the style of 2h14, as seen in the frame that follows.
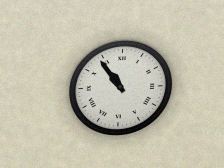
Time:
10h54
